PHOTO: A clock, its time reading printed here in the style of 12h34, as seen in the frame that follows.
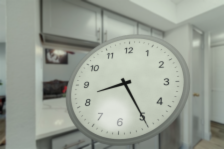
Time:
8h25
